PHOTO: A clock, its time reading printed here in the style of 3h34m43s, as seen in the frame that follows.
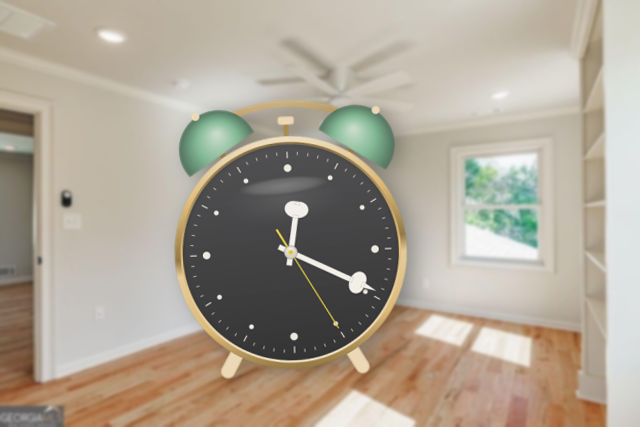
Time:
12h19m25s
